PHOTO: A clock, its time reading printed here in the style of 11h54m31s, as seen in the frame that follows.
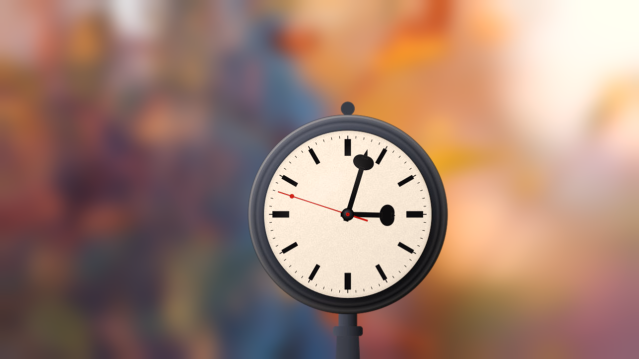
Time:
3h02m48s
